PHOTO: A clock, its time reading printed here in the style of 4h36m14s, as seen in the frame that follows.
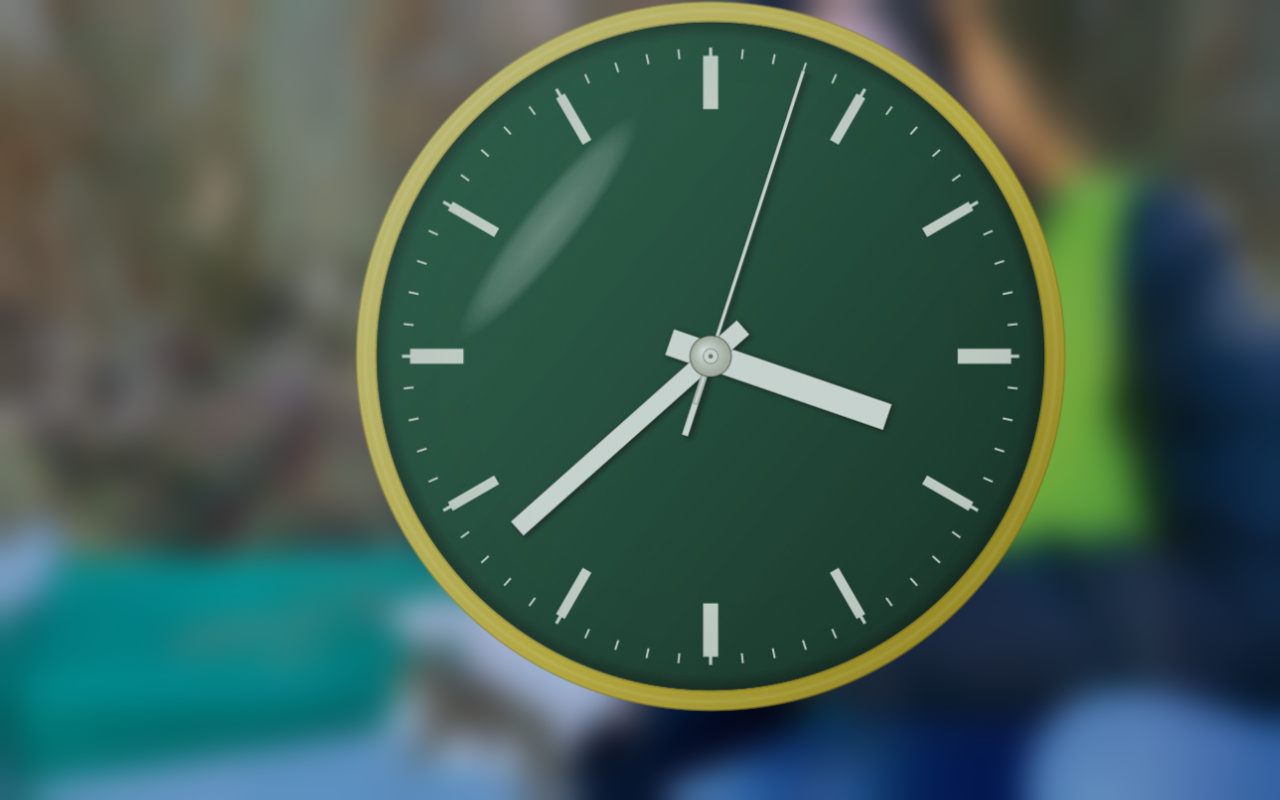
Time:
3h38m03s
